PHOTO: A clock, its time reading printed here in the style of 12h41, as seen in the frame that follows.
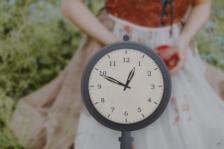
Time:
12h49
